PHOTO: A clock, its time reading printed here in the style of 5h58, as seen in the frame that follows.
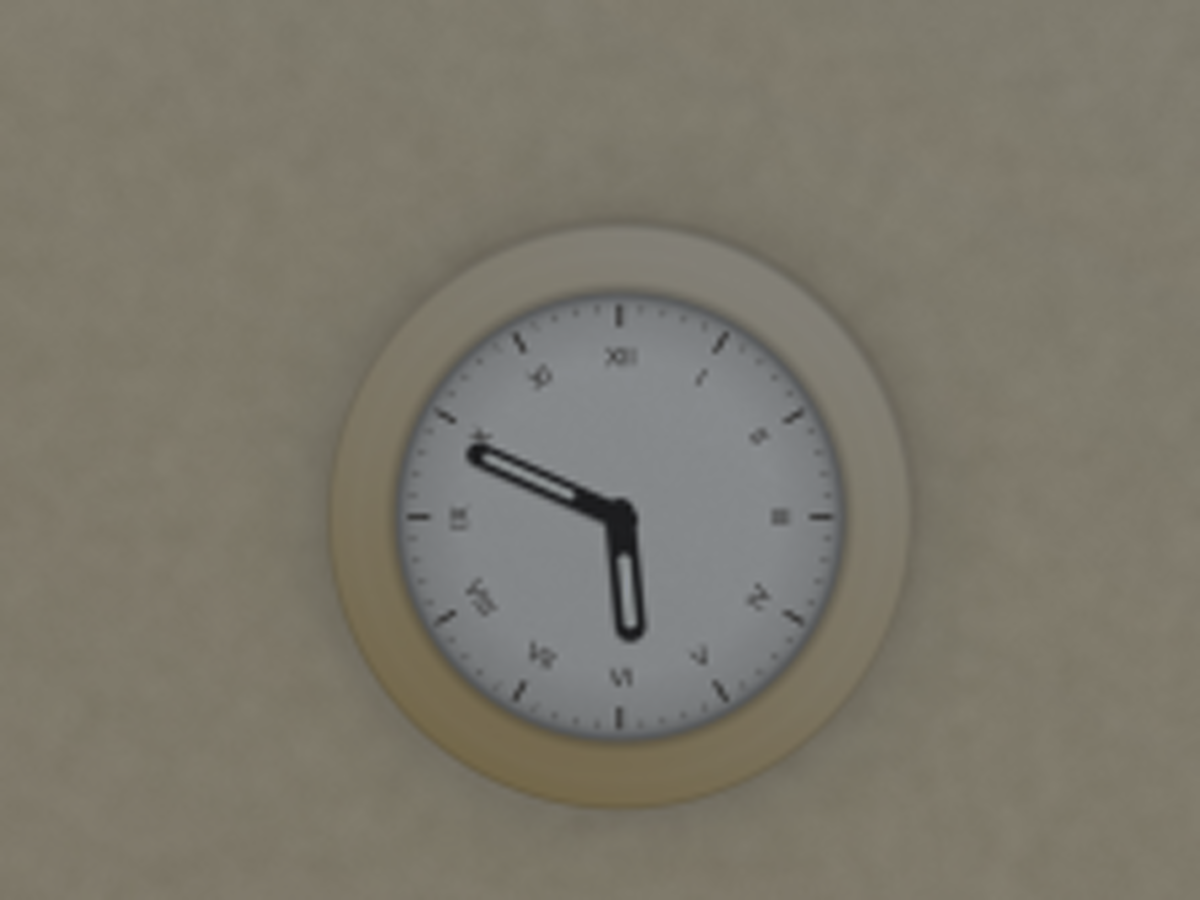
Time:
5h49
